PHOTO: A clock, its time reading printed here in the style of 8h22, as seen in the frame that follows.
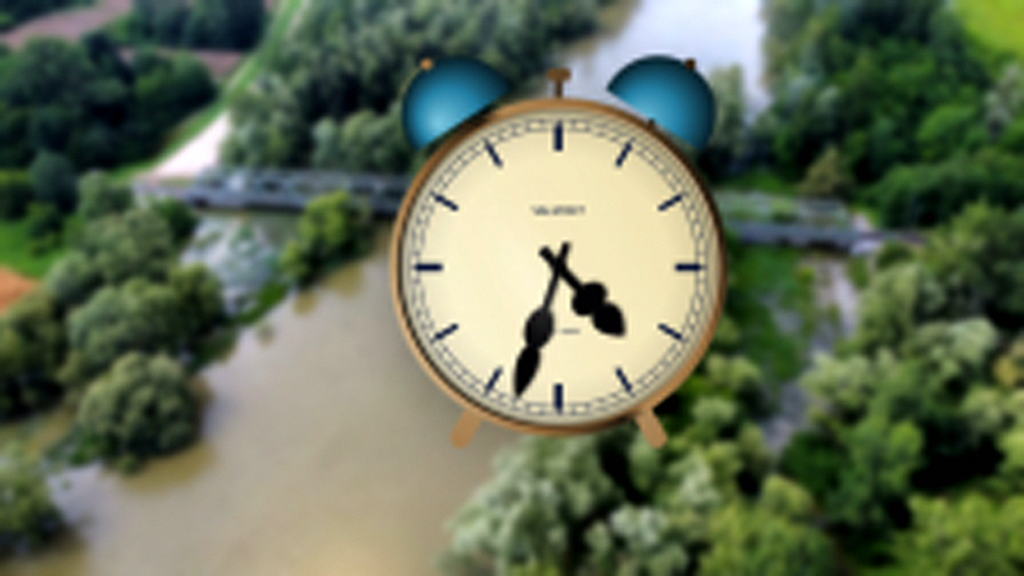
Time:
4h33
